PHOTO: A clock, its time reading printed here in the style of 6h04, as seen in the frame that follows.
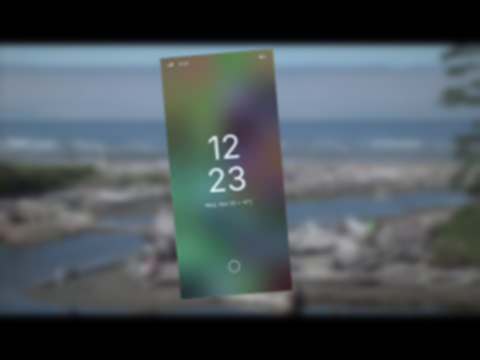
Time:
12h23
